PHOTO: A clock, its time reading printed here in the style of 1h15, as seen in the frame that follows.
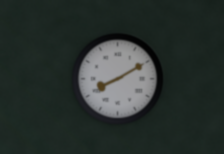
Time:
8h10
